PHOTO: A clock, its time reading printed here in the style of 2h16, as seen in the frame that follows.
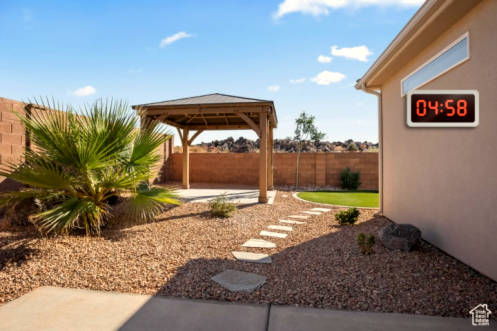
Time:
4h58
